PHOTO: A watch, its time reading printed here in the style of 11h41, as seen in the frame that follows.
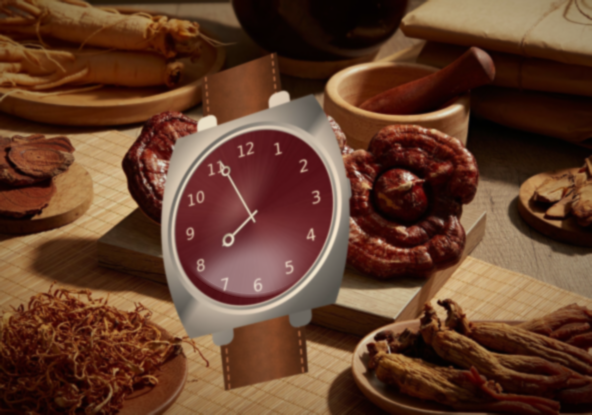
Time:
7h56
